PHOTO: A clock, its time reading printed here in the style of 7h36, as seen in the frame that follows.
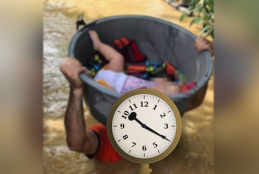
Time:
10h20
